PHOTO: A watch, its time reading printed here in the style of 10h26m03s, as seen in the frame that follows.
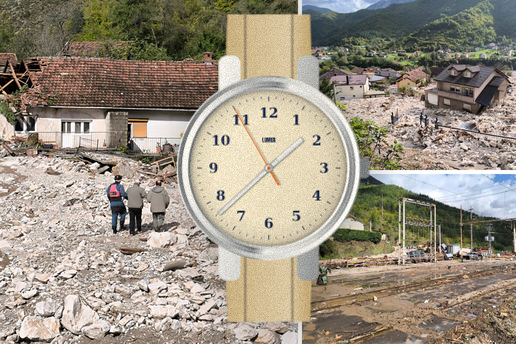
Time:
1h37m55s
